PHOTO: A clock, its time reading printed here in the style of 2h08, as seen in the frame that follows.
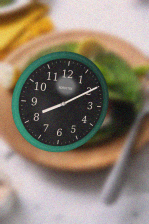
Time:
8h10
